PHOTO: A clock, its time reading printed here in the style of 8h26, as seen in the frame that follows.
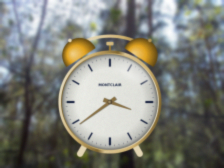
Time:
3h39
